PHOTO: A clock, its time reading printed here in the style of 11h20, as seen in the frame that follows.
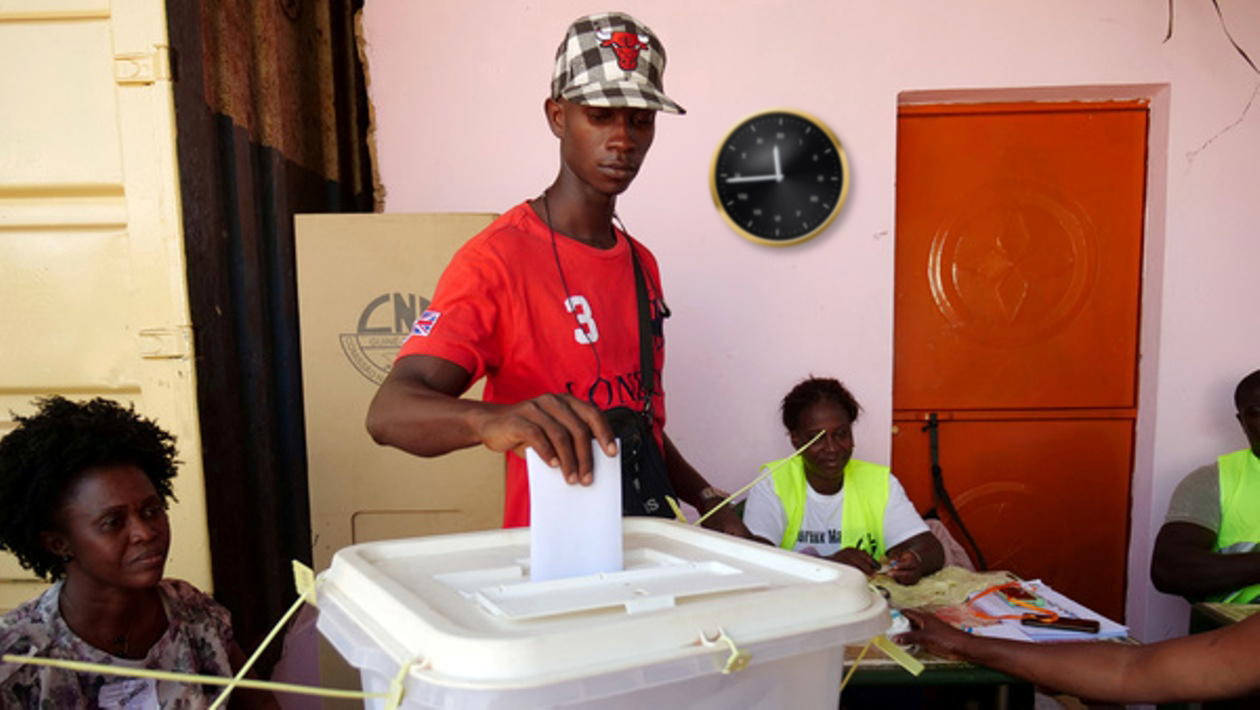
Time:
11h44
